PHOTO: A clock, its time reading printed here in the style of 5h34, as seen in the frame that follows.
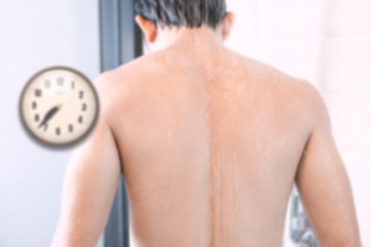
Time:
7h37
